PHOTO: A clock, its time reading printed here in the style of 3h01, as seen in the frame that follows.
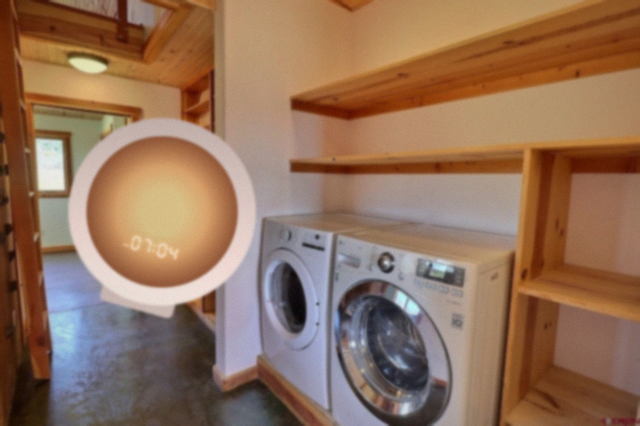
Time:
7h04
